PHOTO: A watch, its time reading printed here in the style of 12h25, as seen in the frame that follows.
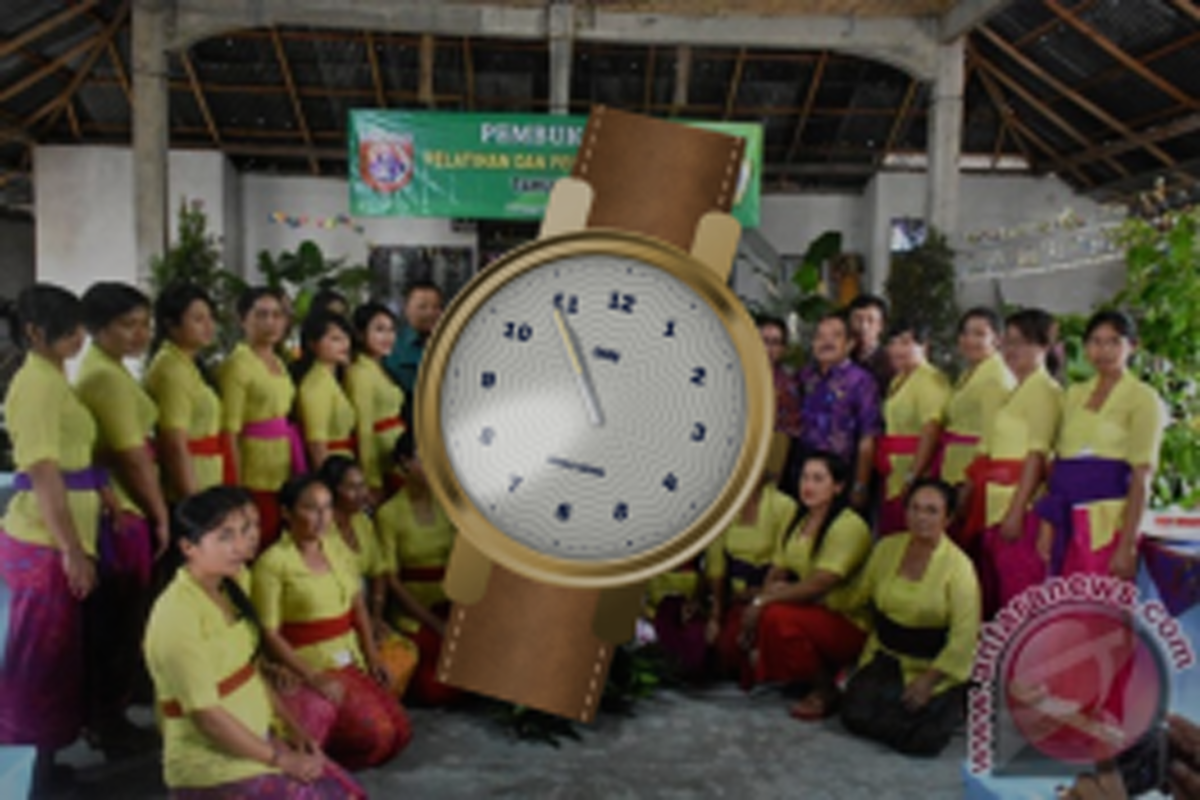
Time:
10h54
